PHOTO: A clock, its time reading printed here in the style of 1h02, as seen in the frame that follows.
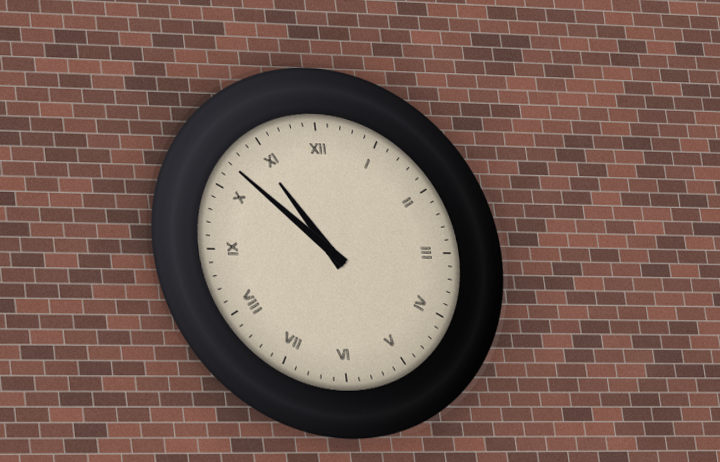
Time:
10h52
